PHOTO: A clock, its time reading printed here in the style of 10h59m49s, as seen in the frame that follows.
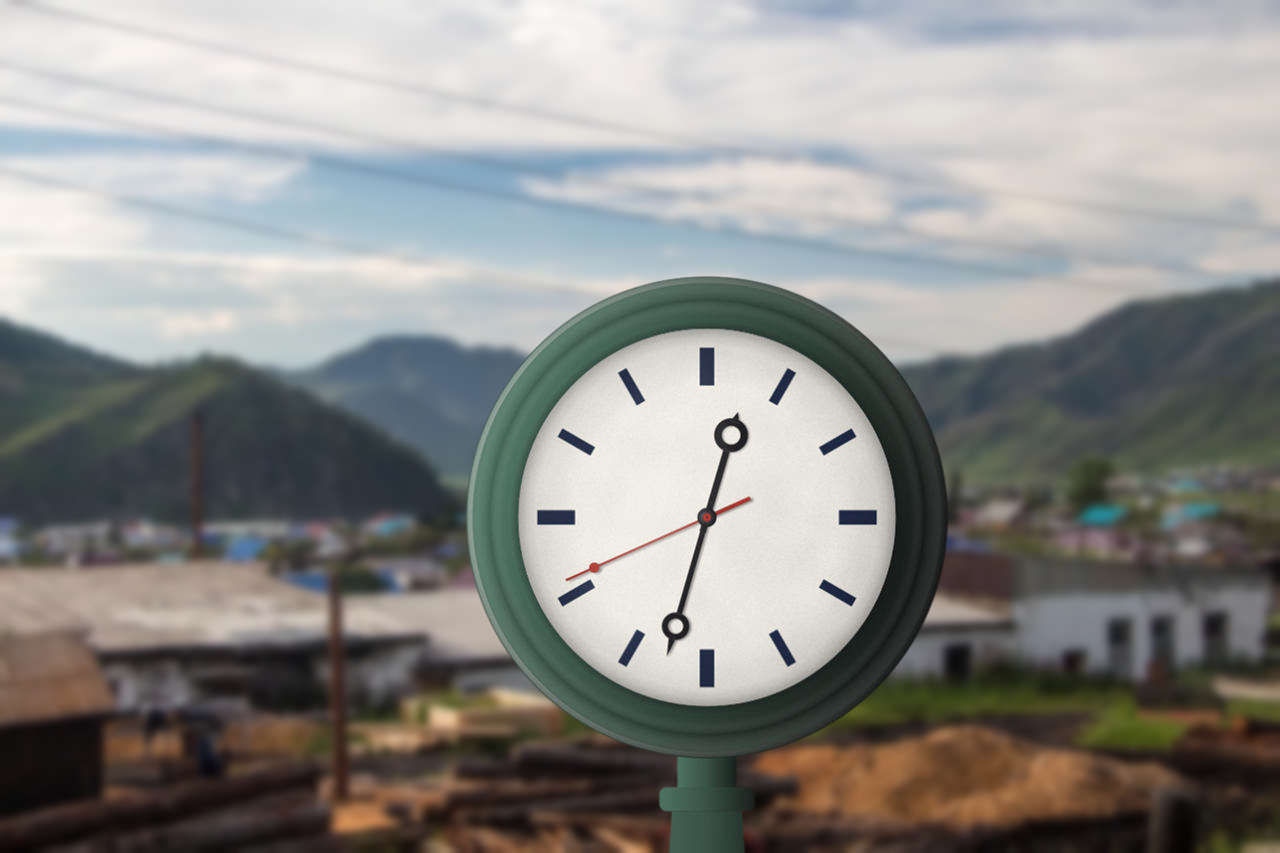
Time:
12h32m41s
